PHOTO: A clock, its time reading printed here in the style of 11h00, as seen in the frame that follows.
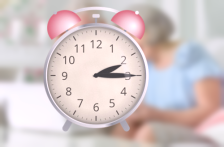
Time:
2h15
